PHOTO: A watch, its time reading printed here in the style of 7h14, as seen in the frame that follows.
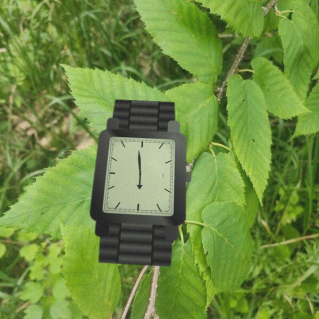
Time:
5h59
